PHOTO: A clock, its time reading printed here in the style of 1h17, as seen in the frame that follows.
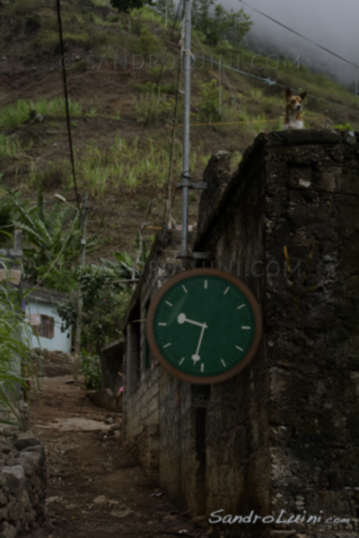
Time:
9h32
